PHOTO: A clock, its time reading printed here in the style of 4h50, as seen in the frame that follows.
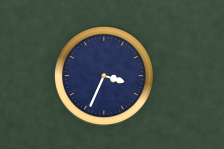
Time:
3h34
